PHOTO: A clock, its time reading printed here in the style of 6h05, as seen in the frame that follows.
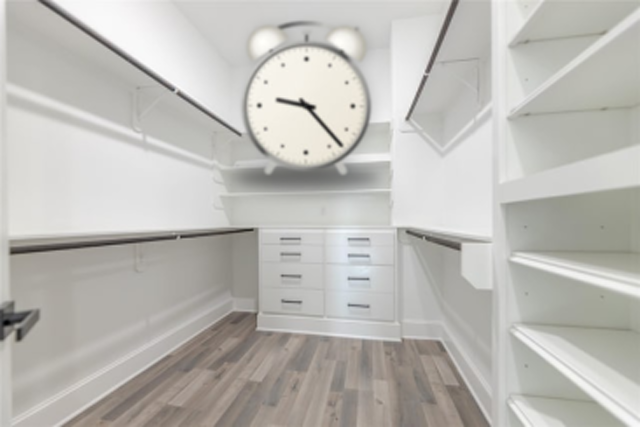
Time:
9h23
